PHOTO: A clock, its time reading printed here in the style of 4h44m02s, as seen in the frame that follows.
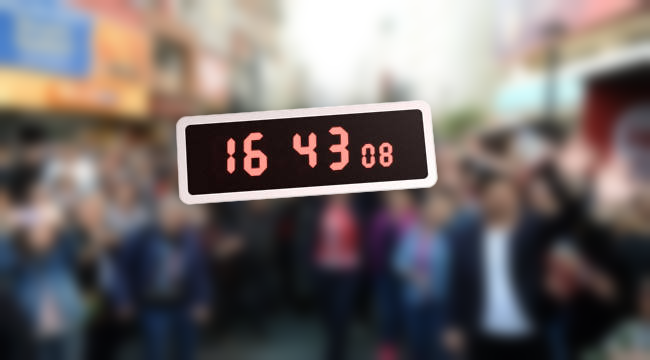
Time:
16h43m08s
